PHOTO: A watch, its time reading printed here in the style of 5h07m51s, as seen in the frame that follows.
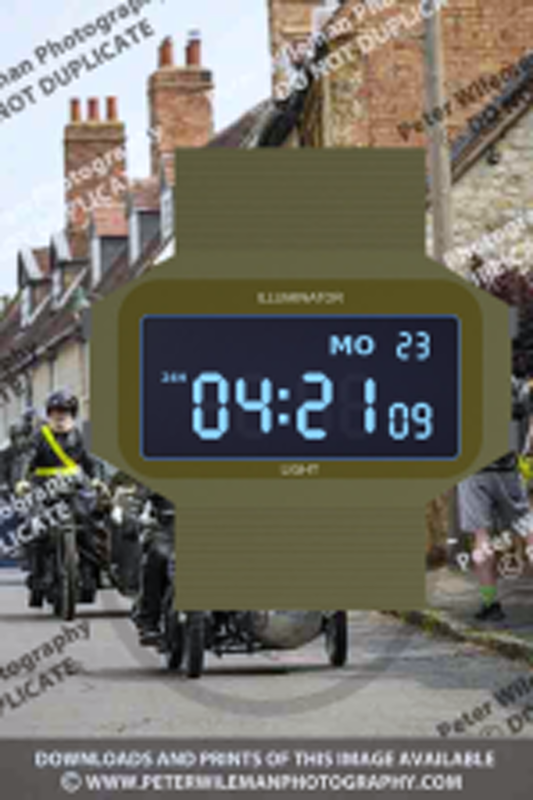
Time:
4h21m09s
